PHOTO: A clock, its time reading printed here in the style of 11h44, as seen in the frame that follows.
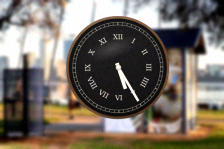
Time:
5h25
